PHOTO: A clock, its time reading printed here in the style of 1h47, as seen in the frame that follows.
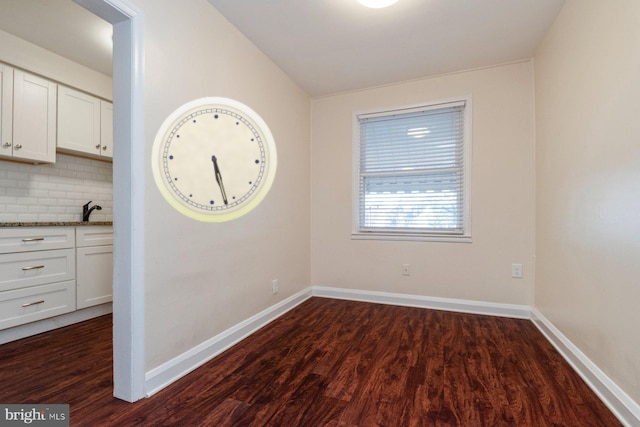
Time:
5h27
